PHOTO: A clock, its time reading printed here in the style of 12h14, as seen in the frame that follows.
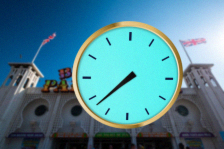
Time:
7h38
